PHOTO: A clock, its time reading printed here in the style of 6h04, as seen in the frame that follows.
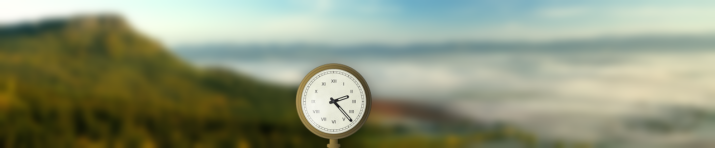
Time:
2h23
